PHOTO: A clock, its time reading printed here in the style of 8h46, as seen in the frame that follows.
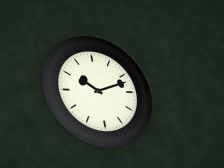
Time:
10h12
